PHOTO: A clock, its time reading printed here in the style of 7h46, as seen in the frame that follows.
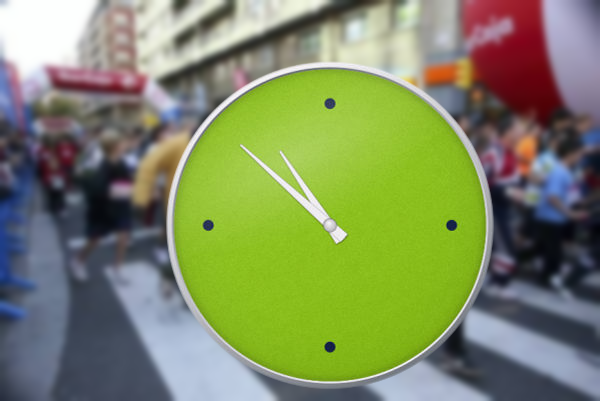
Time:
10h52
